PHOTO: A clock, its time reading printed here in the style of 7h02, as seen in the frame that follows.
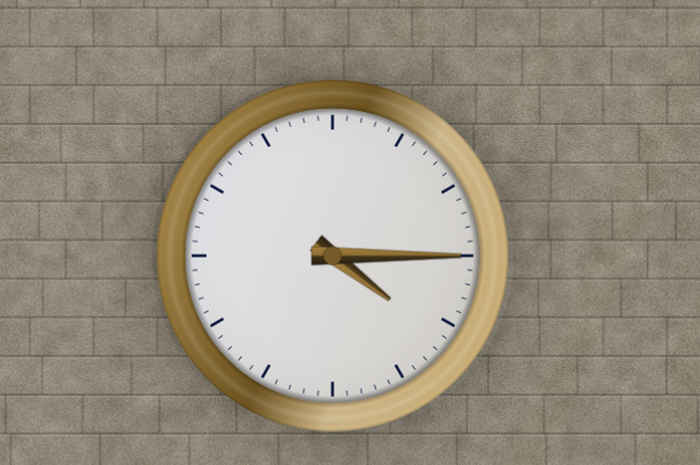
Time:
4h15
